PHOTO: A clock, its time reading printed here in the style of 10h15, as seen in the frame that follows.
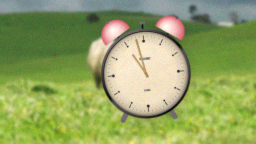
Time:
10h58
